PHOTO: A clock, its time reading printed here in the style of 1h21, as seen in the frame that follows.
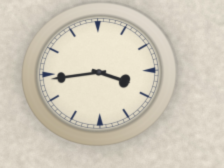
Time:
3h44
